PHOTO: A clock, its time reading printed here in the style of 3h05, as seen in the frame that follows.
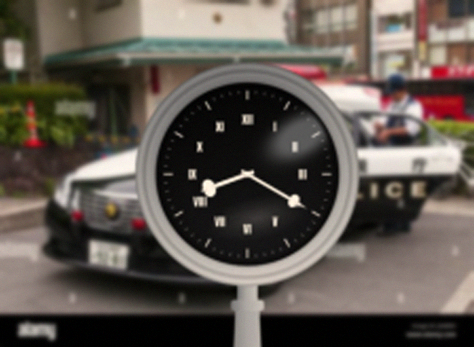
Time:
8h20
